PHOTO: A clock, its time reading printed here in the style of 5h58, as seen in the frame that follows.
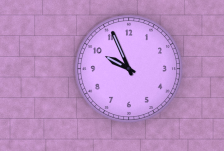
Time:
9h56
